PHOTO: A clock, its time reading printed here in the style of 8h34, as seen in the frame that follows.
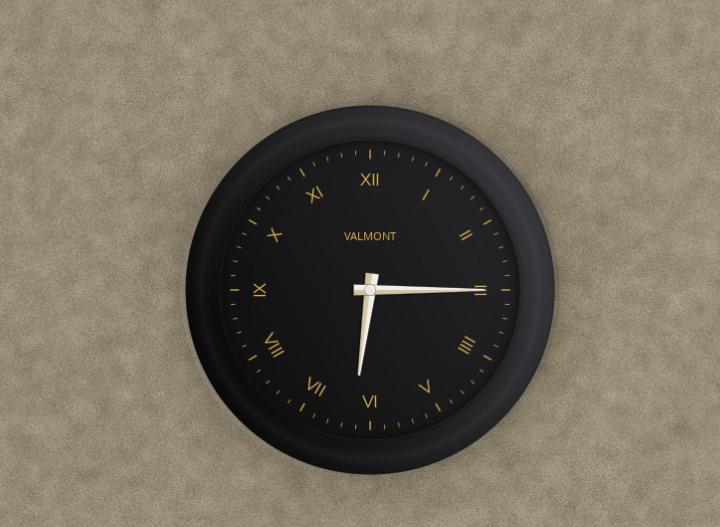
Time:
6h15
